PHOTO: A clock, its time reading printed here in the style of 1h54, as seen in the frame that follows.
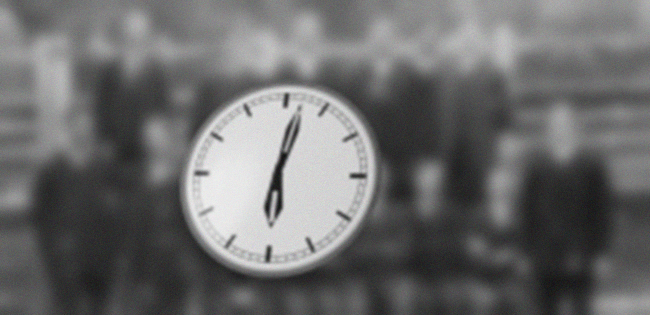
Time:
6h02
